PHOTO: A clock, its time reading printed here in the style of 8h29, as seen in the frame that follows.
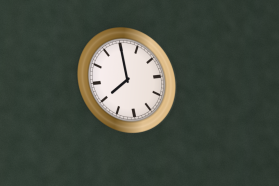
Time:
8h00
